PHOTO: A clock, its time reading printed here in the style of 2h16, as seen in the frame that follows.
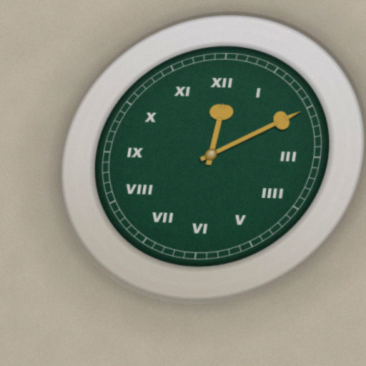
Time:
12h10
